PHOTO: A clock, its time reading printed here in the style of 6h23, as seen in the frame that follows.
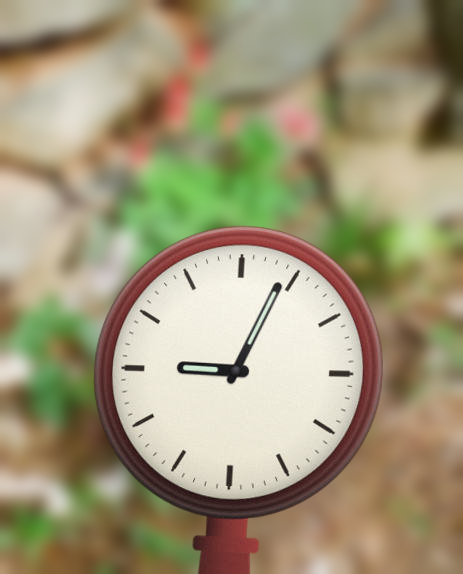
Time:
9h04
